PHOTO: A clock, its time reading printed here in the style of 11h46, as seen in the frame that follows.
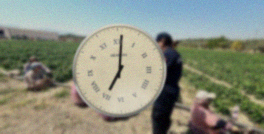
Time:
7h01
